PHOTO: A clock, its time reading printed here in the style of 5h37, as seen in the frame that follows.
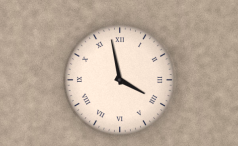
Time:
3h58
